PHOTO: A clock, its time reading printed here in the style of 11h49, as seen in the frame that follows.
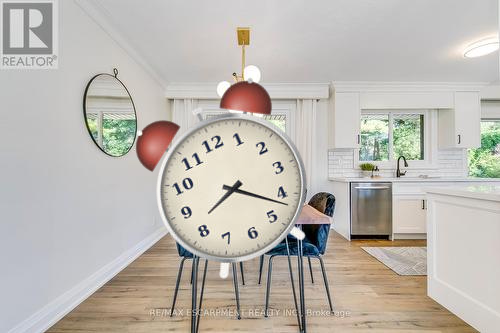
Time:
8h22
